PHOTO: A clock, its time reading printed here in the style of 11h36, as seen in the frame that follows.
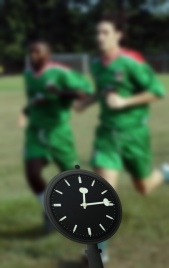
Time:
12h14
